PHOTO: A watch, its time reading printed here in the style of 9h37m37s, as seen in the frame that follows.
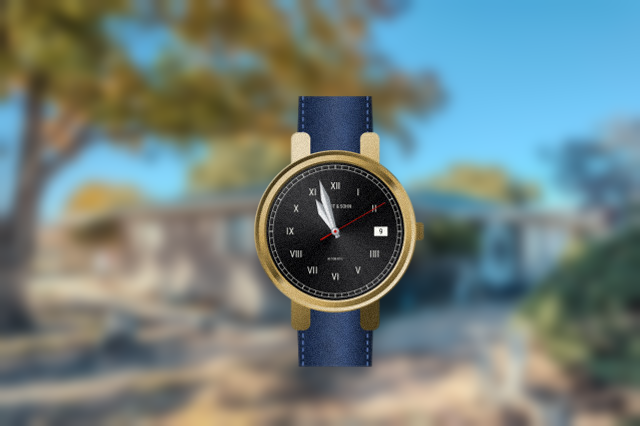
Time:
10h57m10s
